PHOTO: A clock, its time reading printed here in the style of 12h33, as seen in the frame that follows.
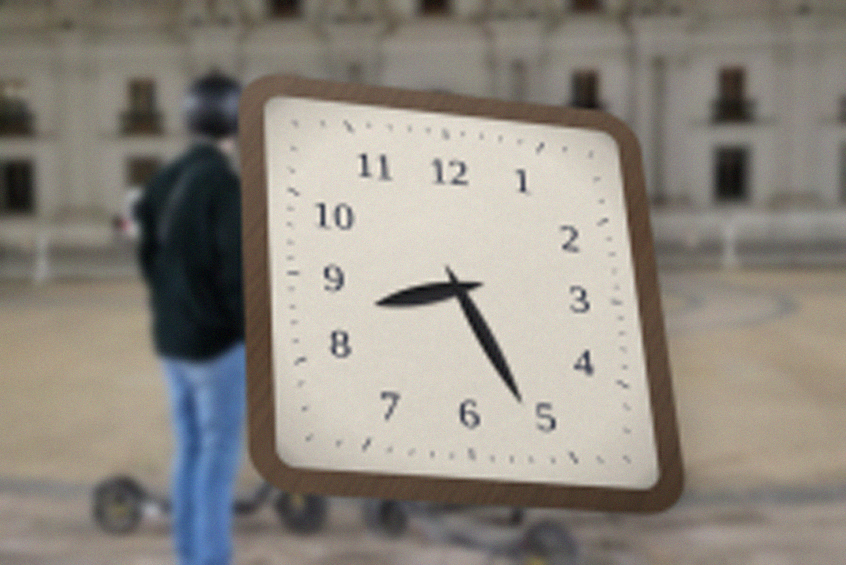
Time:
8h26
